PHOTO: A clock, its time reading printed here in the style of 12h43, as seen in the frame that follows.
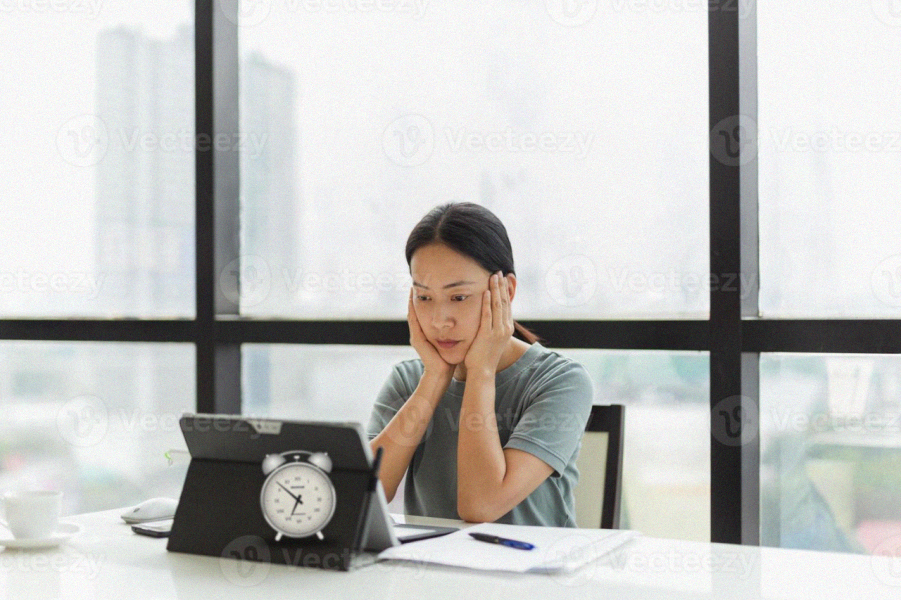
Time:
6h52
